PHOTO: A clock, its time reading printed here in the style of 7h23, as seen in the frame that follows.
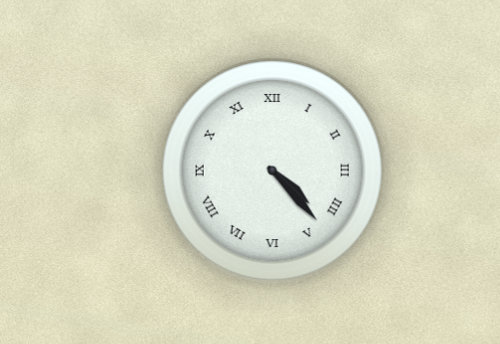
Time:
4h23
